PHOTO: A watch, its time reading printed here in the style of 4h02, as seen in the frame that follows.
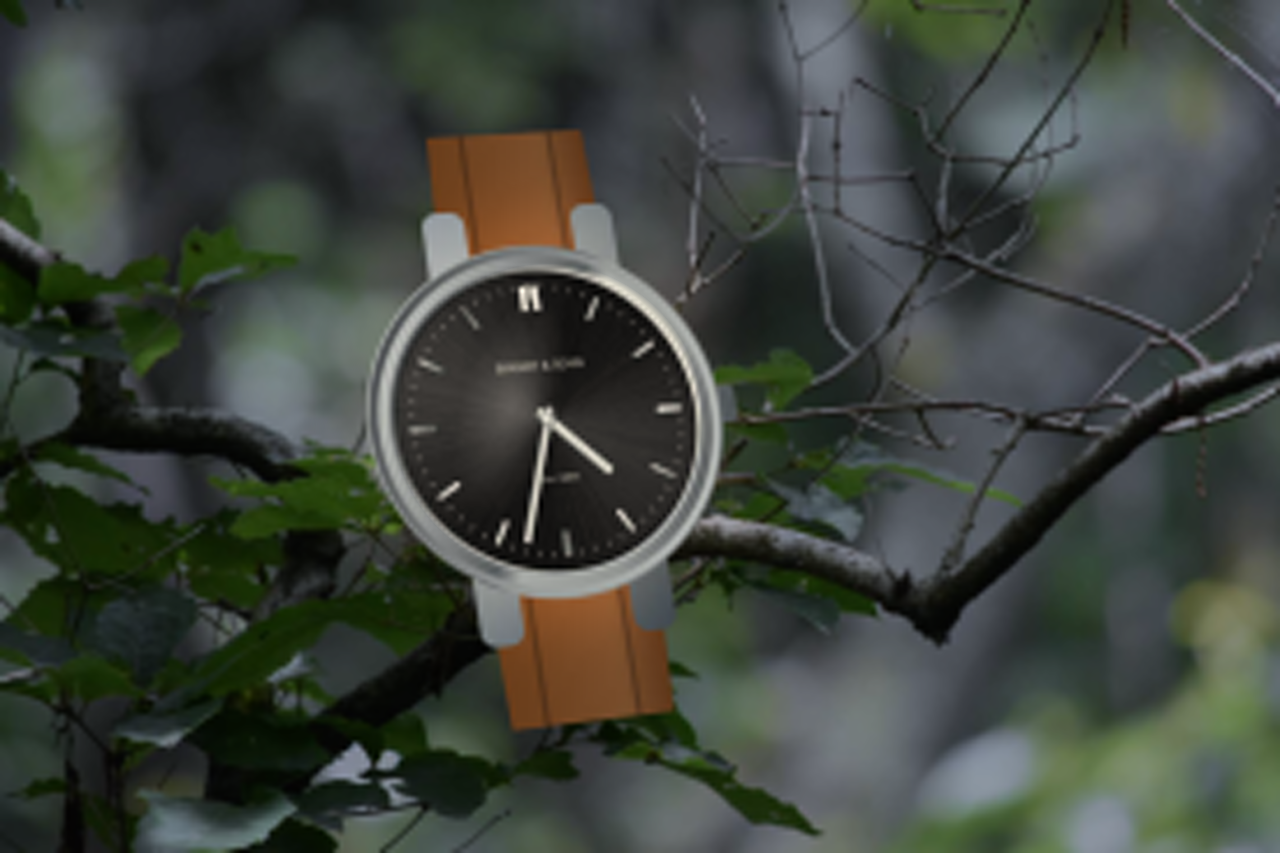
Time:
4h33
